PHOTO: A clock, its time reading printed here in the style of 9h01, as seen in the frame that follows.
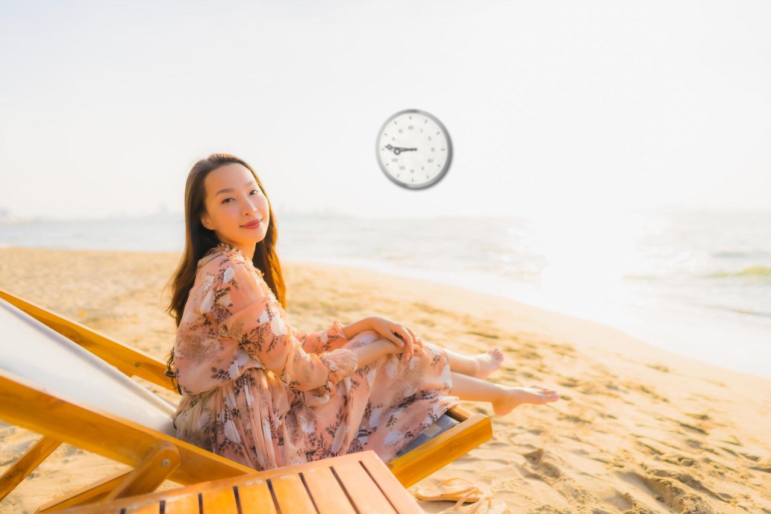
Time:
8h46
